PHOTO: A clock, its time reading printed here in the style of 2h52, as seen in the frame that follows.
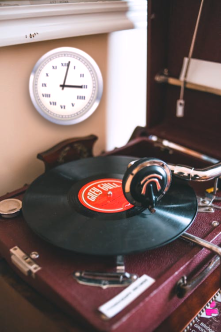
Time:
3h02
